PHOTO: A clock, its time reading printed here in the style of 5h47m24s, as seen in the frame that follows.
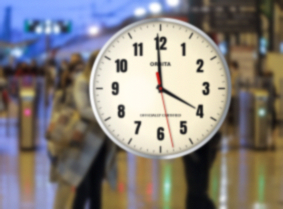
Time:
3h59m28s
